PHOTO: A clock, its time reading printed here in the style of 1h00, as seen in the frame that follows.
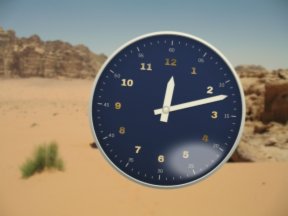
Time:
12h12
